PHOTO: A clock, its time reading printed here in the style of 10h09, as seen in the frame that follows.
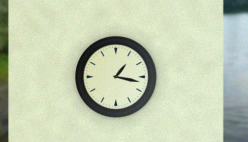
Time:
1h17
